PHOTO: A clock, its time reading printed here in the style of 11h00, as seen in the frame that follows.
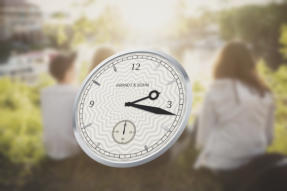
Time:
2h17
